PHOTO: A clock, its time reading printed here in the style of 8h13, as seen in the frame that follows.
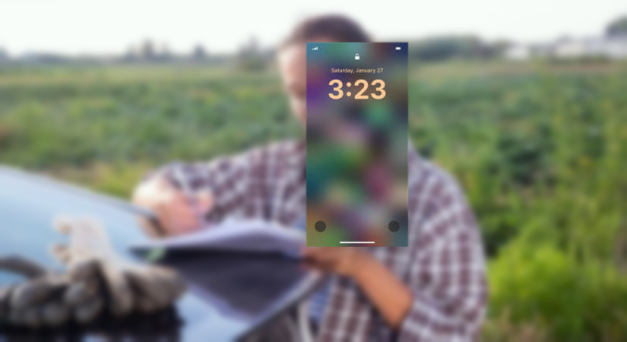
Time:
3h23
